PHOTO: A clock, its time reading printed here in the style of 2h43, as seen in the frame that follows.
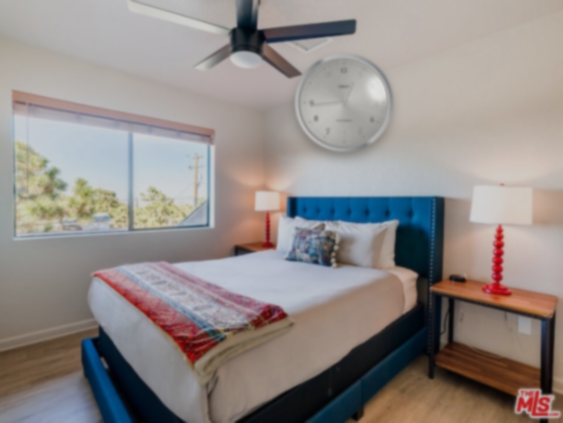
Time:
12h44
